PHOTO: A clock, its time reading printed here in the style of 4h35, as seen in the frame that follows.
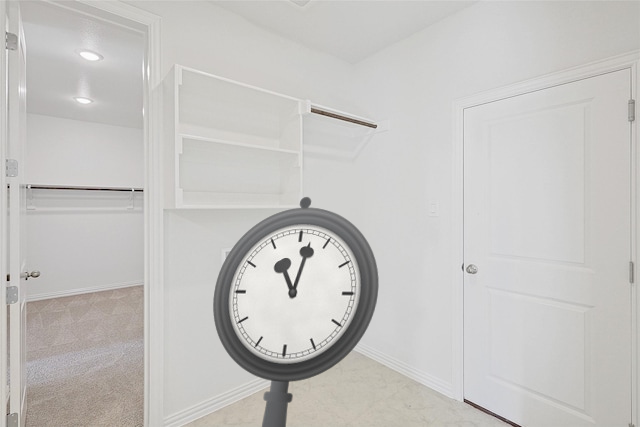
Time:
11h02
